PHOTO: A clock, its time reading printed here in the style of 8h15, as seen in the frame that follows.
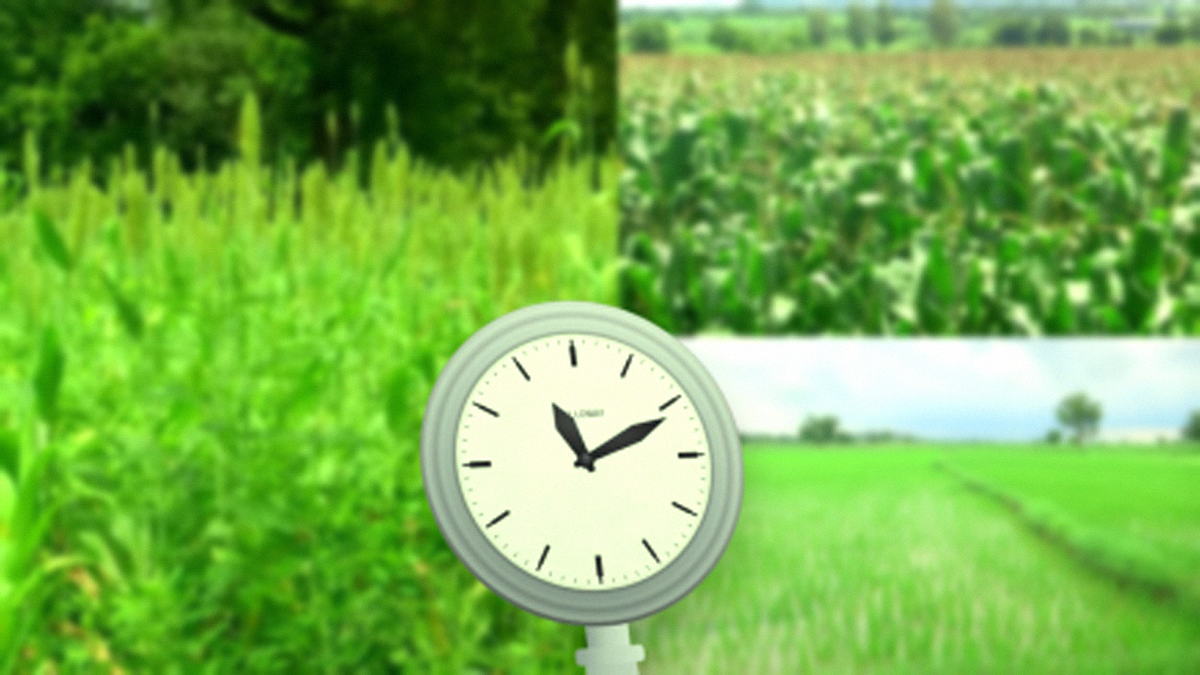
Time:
11h11
